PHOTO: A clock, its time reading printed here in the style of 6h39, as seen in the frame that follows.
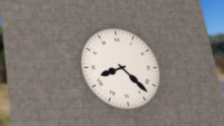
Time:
8h23
